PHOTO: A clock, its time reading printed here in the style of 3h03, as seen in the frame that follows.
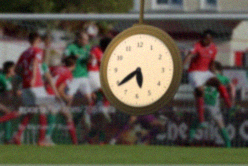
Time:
5h39
